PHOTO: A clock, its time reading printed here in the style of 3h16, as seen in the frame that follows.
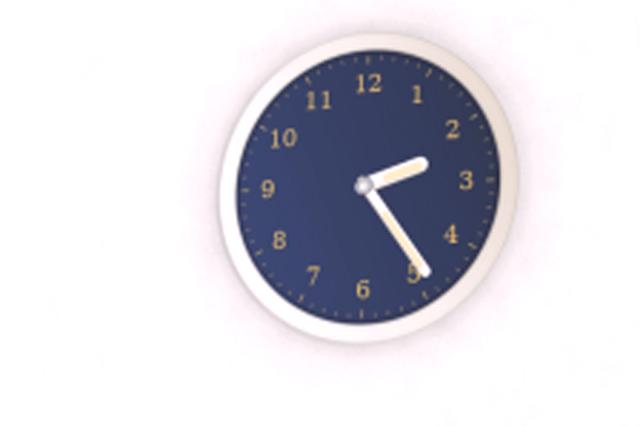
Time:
2h24
